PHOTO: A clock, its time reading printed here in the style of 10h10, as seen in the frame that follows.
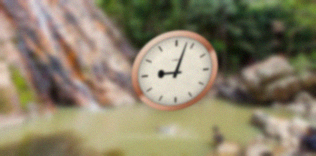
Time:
9h03
